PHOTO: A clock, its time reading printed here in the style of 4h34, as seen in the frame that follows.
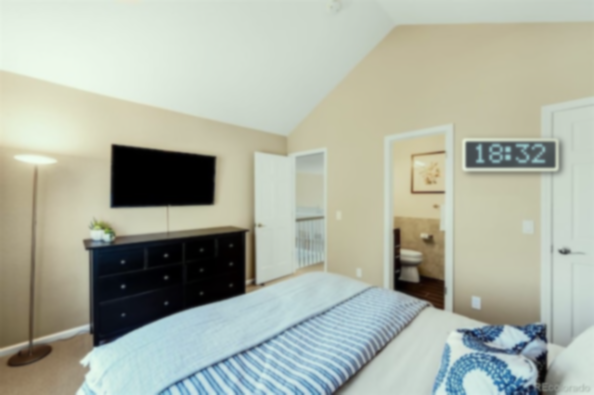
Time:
18h32
